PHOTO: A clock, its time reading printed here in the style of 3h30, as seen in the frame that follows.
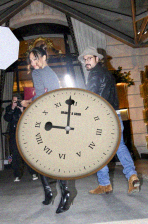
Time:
8h59
